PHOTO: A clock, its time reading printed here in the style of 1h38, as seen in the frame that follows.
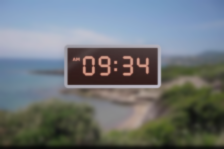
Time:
9h34
